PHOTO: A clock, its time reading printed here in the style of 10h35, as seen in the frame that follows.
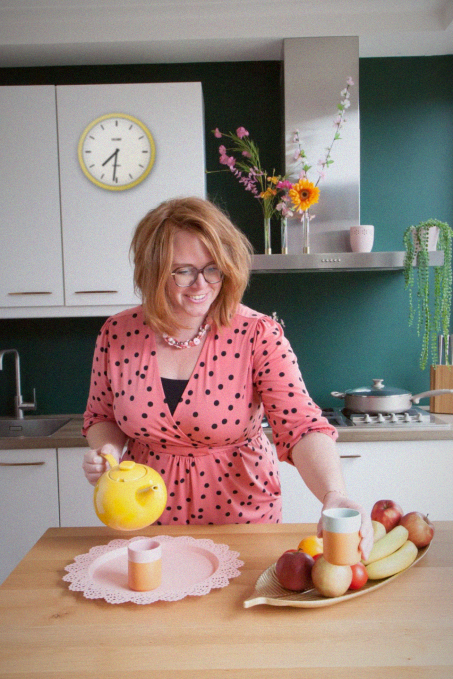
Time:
7h31
